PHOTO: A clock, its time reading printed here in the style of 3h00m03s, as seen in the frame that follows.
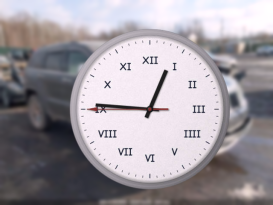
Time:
12h45m45s
